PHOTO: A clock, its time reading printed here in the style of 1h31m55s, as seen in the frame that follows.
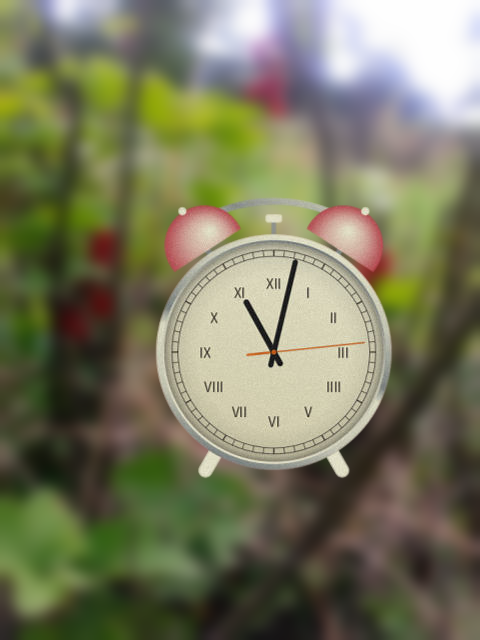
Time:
11h02m14s
